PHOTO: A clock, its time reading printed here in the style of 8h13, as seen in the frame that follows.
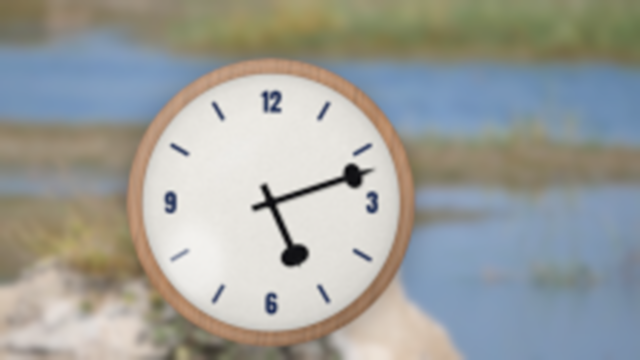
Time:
5h12
